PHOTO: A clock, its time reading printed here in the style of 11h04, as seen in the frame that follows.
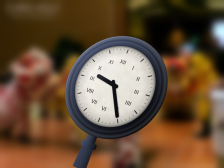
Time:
9h25
